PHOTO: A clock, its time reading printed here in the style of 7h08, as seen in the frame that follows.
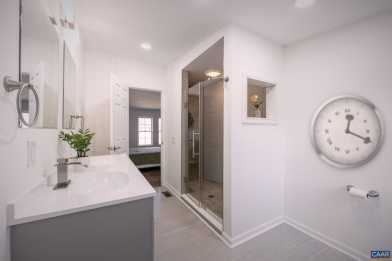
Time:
12h19
